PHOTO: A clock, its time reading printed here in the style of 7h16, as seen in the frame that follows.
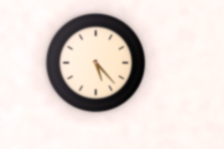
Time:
5h23
